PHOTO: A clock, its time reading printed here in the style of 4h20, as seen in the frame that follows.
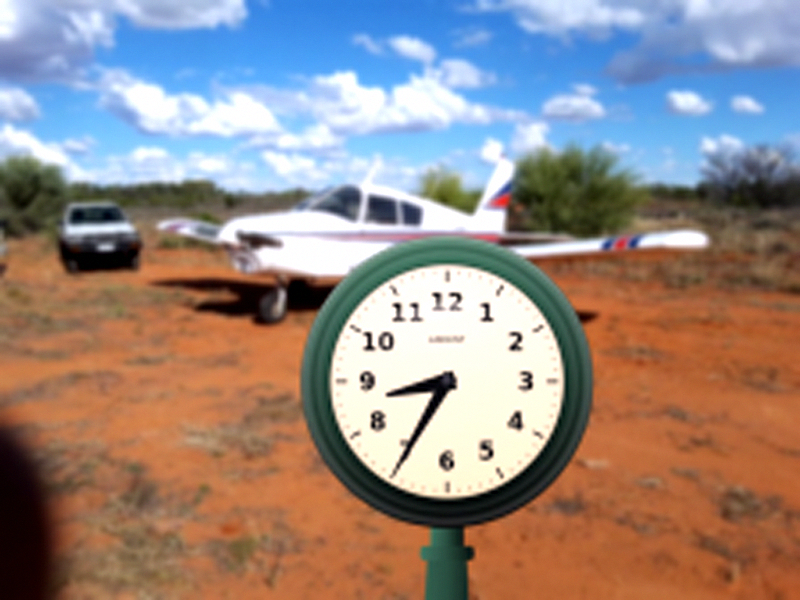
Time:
8h35
